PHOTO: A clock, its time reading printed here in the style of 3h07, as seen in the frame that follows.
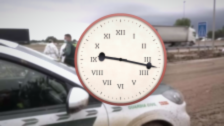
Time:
9h17
